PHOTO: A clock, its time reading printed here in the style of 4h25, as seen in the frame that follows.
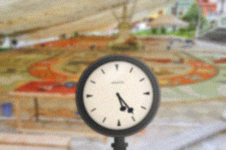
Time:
5h24
